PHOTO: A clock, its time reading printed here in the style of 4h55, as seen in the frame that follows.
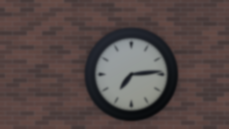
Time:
7h14
